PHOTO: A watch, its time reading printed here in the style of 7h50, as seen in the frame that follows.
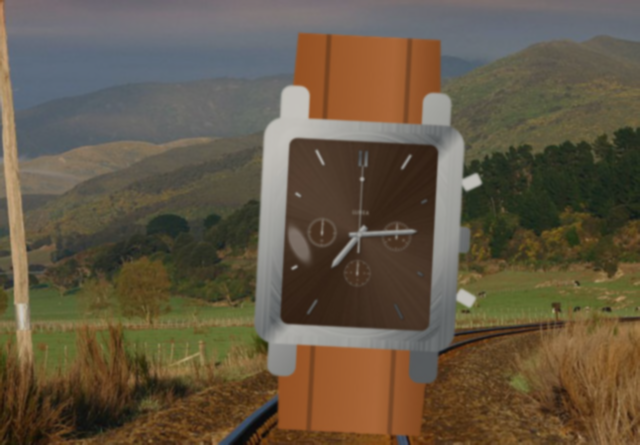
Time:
7h14
